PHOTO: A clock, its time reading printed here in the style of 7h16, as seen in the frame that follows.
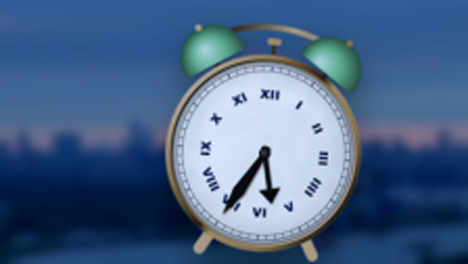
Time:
5h35
